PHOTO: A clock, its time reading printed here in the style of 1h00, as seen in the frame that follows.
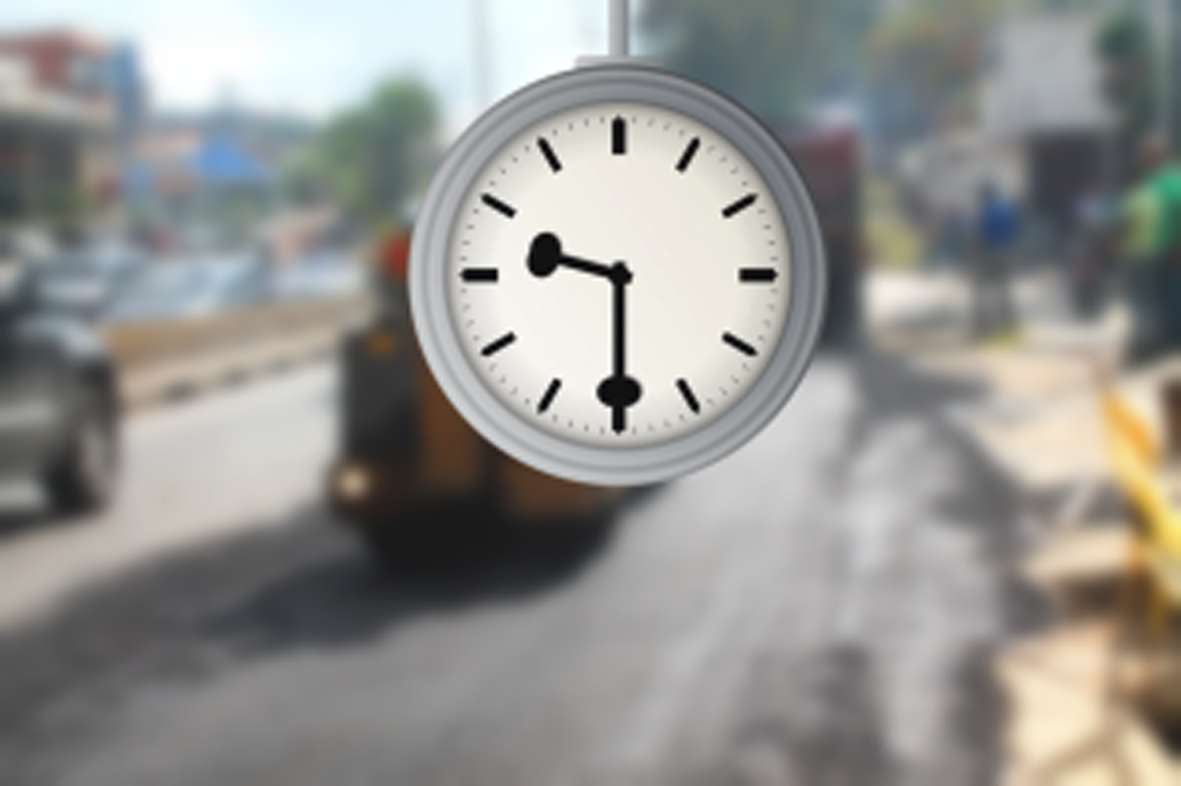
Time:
9h30
